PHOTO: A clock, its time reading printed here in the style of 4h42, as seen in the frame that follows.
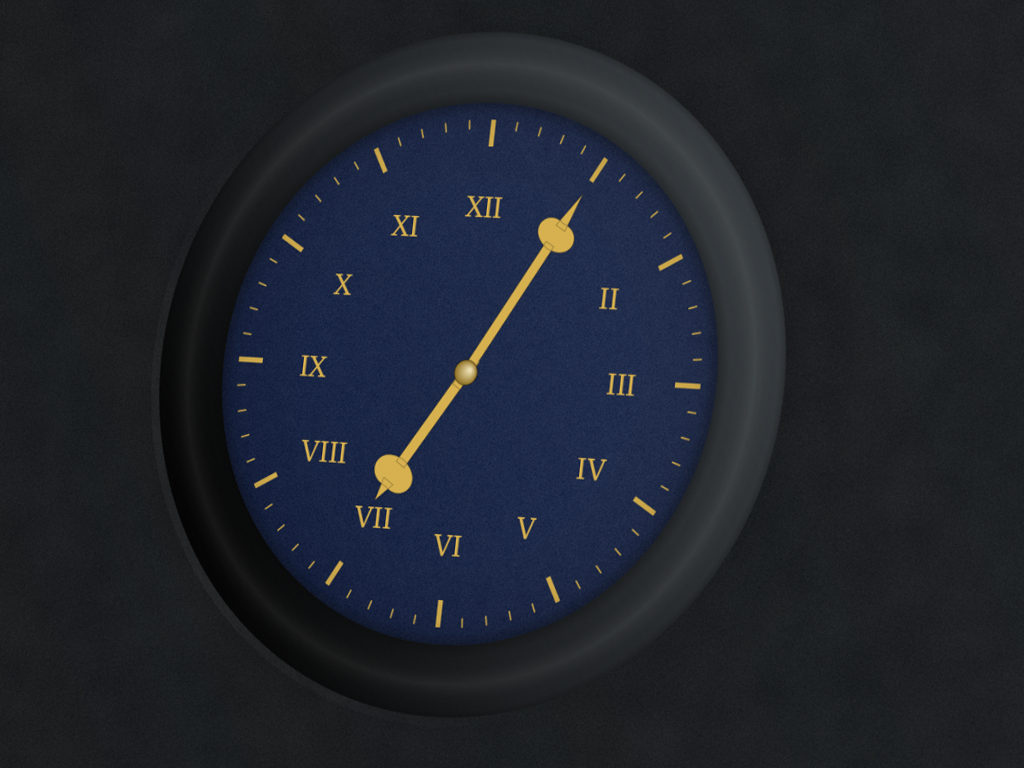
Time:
7h05
